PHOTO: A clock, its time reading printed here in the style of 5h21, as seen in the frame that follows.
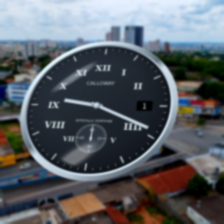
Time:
9h19
